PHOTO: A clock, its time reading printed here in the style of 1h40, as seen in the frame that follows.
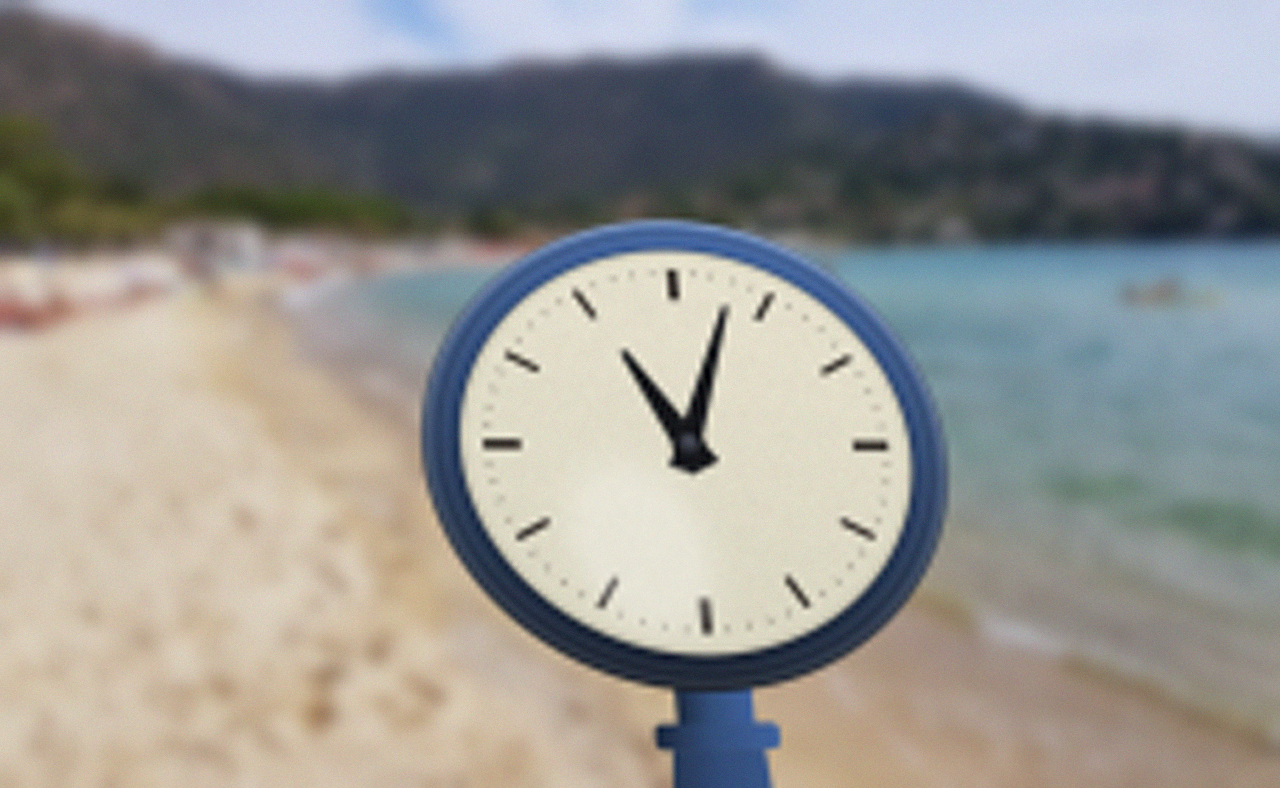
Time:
11h03
